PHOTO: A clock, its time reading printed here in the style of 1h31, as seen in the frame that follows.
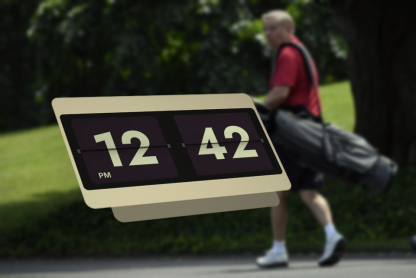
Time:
12h42
